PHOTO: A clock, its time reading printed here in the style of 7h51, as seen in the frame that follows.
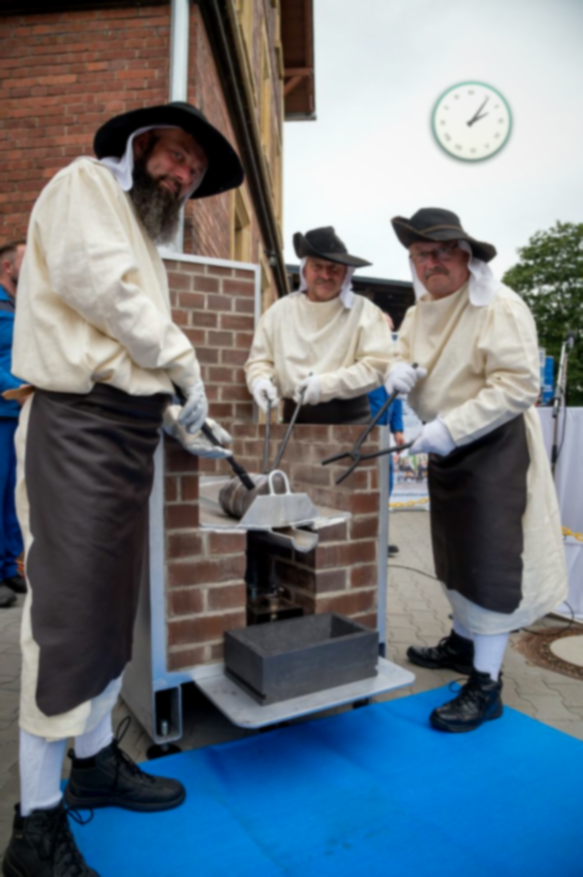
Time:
2h06
